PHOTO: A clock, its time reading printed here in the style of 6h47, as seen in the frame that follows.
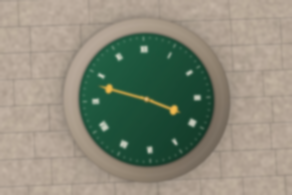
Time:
3h48
